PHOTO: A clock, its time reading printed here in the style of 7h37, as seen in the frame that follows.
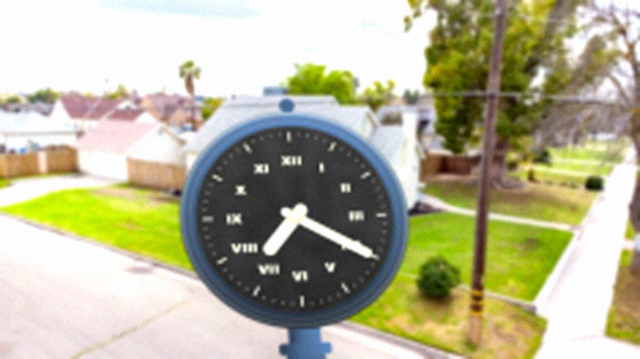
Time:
7h20
